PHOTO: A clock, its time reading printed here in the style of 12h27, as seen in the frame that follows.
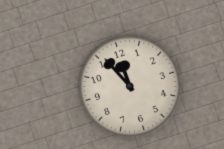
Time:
11h56
